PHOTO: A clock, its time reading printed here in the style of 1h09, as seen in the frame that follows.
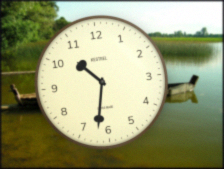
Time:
10h32
